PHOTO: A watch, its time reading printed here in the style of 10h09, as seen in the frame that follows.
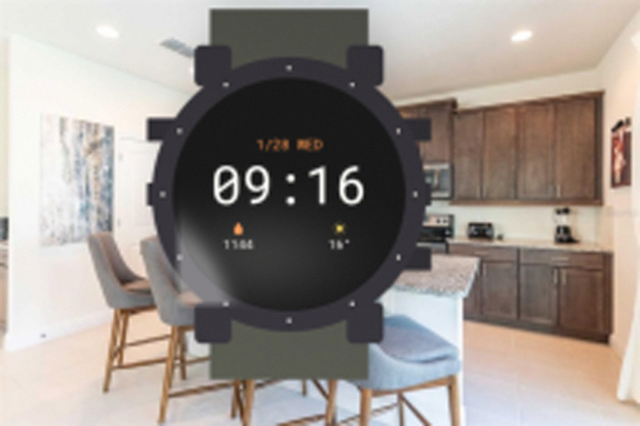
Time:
9h16
